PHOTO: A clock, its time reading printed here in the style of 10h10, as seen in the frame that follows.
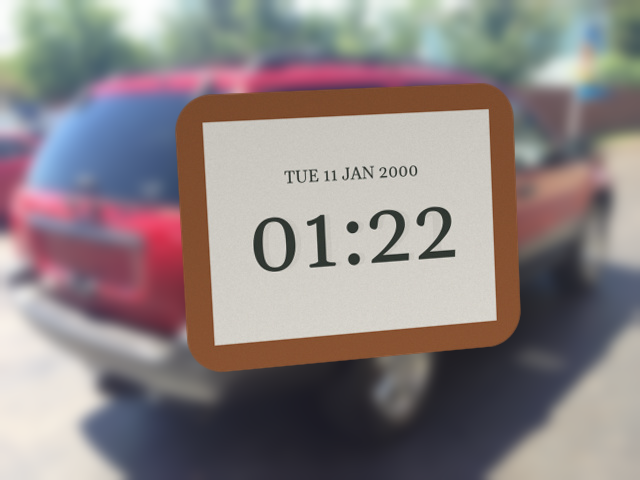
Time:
1h22
